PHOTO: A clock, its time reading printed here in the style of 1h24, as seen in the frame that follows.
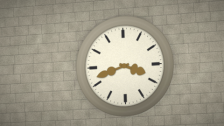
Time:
3h42
